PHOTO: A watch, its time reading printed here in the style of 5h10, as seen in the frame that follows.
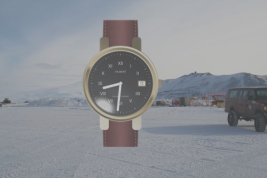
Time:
8h31
